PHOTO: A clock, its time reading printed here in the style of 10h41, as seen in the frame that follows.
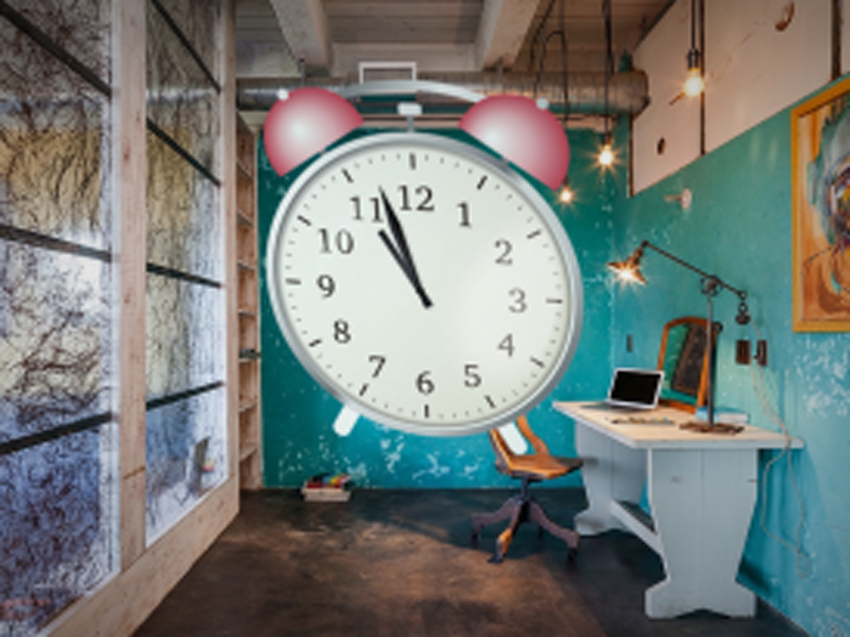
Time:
10h57
